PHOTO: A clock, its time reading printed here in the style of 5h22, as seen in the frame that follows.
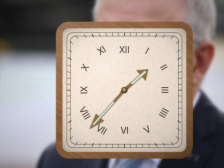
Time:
1h37
